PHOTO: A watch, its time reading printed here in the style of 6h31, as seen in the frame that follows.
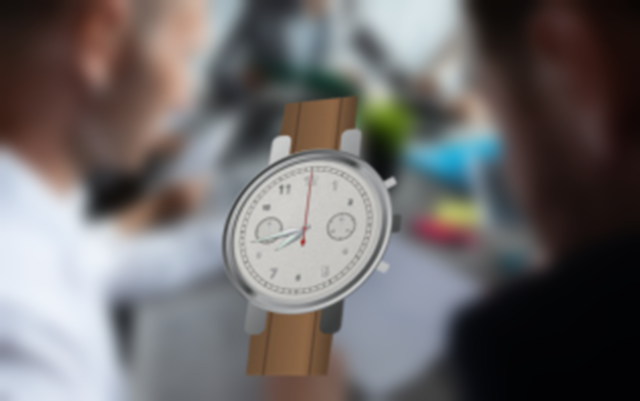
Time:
7h43
